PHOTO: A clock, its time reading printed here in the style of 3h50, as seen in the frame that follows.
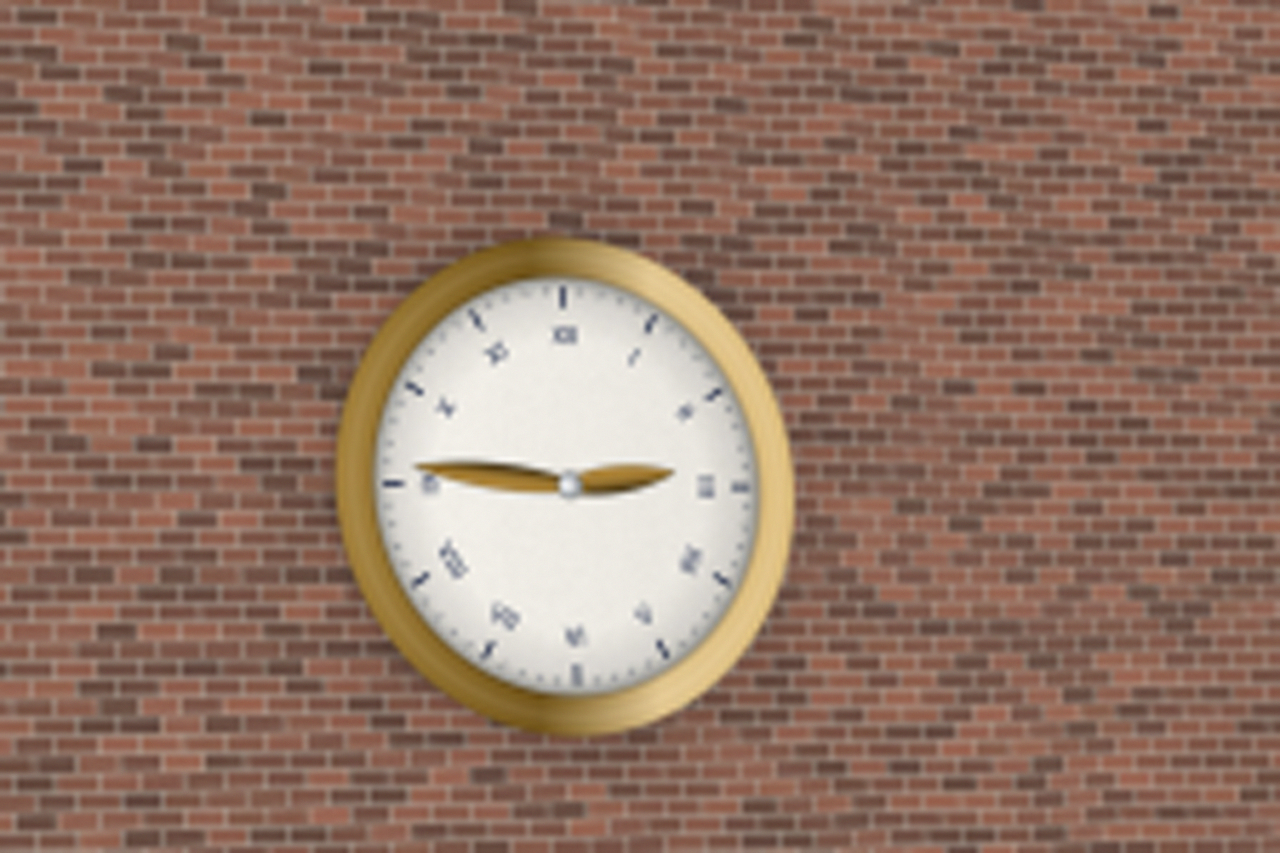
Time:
2h46
